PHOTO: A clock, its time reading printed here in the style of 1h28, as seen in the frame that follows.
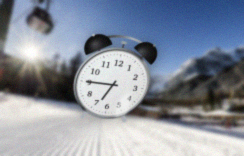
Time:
6h45
